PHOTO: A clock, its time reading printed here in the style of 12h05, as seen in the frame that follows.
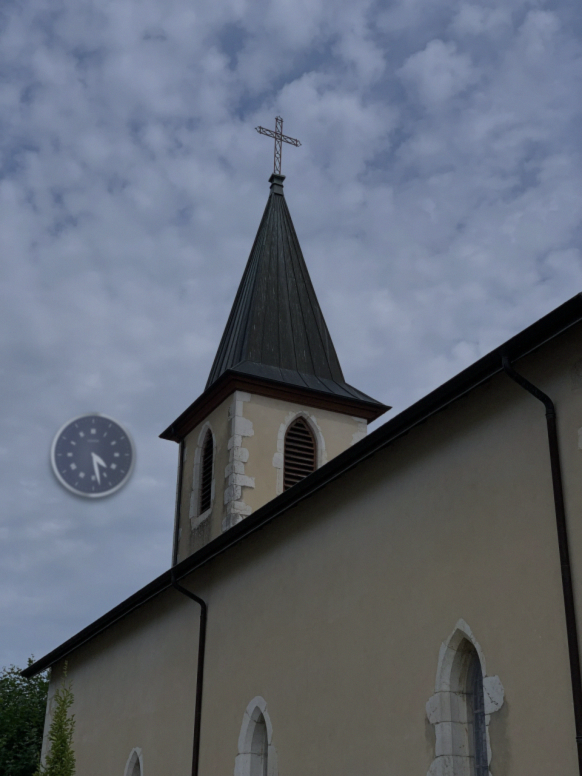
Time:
4h28
